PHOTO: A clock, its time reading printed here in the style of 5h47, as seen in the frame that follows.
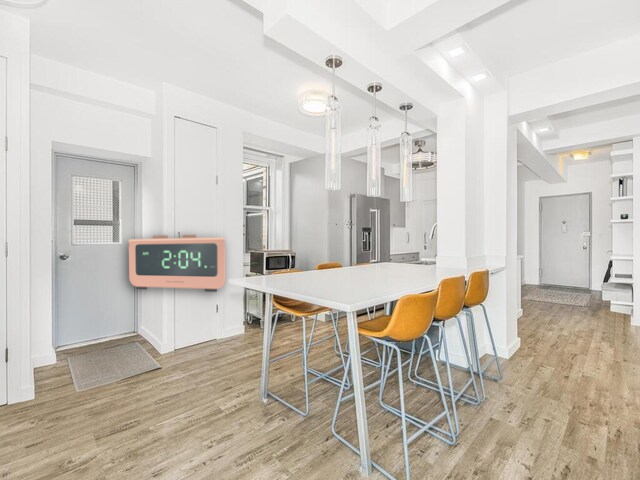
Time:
2h04
